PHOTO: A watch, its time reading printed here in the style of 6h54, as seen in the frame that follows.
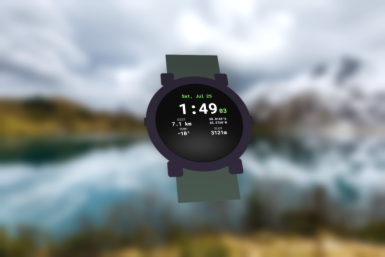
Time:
1h49
